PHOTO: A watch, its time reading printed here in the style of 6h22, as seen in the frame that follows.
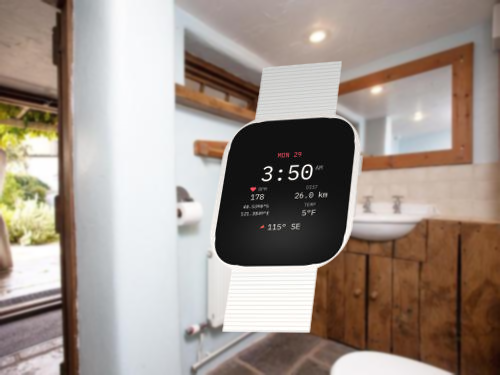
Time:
3h50
